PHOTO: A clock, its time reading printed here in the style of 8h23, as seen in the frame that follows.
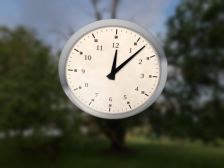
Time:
12h07
